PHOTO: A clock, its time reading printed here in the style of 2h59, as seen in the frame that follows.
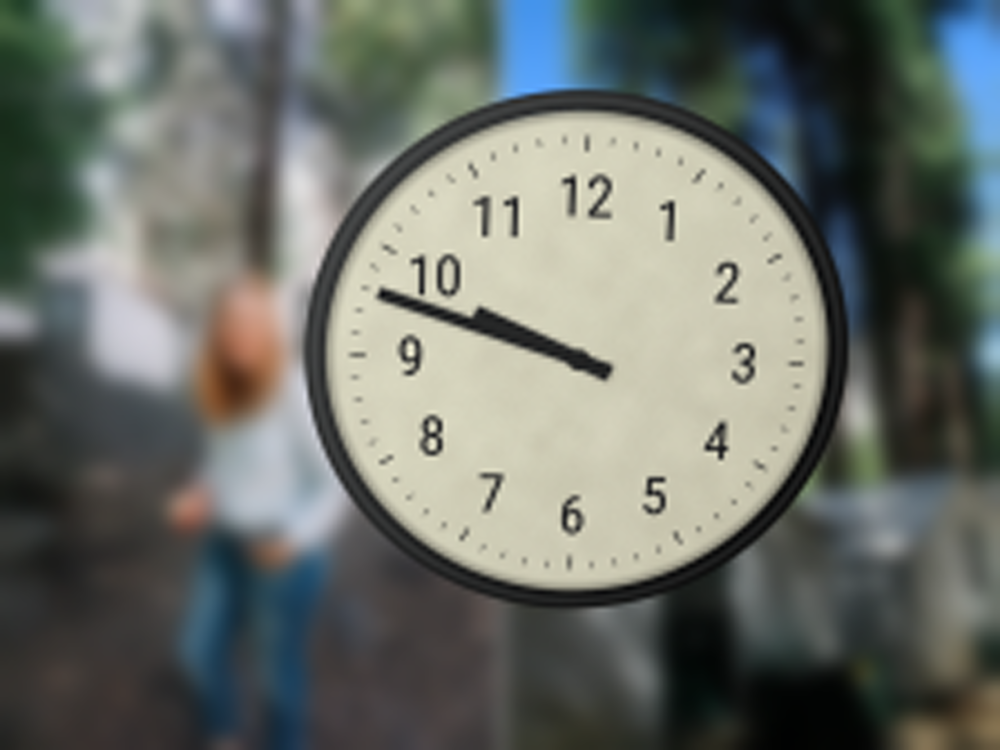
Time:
9h48
